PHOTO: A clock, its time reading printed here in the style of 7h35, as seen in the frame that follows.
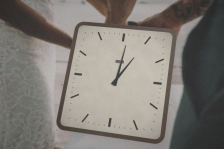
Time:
1h01
